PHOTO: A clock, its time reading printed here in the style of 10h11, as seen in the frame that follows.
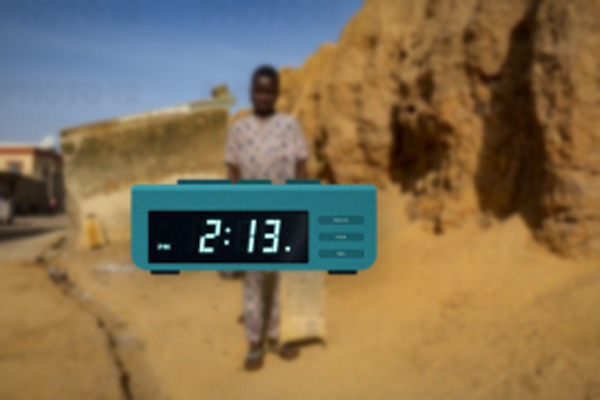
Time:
2h13
